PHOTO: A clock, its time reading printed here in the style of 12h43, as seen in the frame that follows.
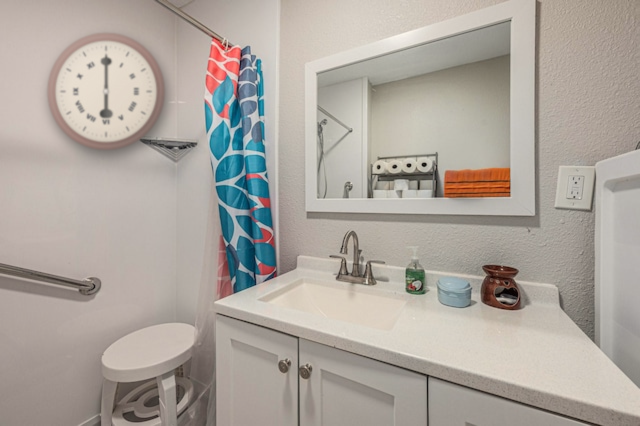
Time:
6h00
